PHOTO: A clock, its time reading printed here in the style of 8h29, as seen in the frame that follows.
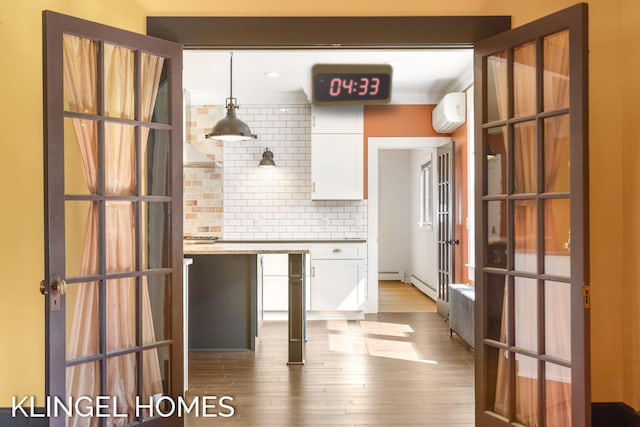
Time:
4h33
